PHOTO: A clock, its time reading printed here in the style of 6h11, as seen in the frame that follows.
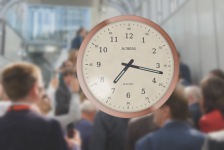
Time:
7h17
